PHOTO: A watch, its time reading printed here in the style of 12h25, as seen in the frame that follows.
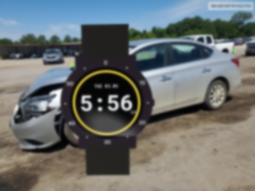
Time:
5h56
